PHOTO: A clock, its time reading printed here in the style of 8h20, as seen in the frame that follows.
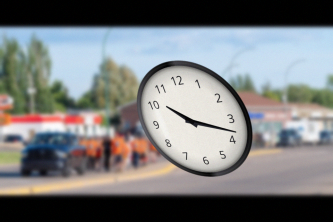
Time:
10h18
